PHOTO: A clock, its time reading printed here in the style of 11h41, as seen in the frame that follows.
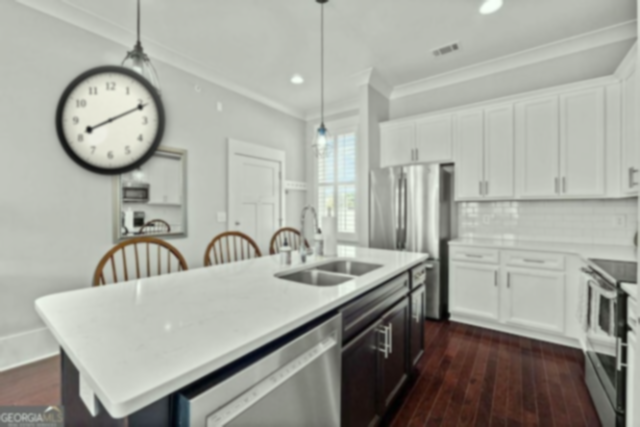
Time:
8h11
